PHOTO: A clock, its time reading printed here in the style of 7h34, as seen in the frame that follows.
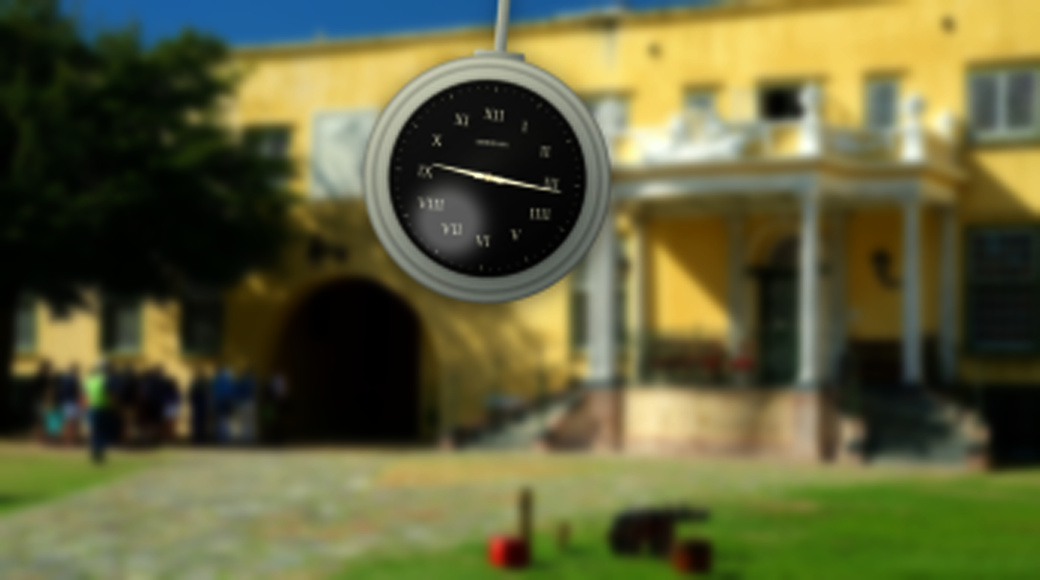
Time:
9h16
